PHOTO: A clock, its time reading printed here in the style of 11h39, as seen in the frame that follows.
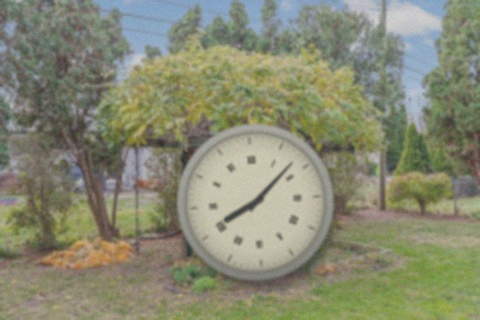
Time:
8h08
